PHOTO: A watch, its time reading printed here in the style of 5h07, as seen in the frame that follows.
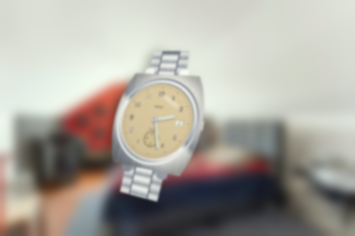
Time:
2h27
